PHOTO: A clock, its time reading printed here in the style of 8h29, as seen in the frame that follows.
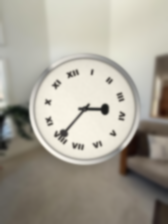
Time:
3h40
